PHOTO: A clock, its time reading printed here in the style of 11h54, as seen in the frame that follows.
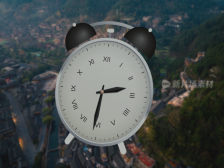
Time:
2h31
